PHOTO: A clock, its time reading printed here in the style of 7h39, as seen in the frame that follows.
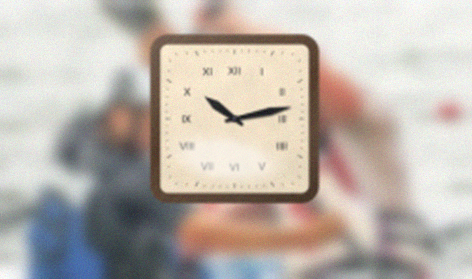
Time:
10h13
